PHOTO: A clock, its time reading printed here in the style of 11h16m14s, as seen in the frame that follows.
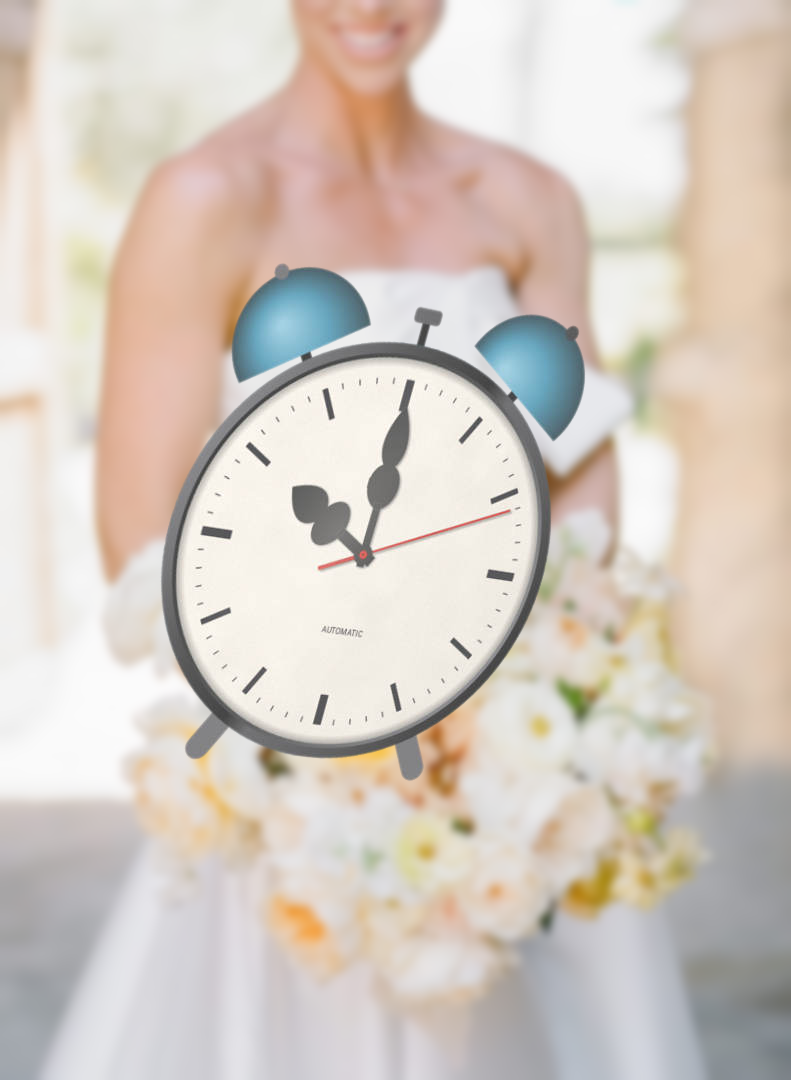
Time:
10h00m11s
